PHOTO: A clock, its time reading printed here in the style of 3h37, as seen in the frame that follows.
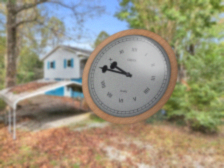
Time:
9h46
